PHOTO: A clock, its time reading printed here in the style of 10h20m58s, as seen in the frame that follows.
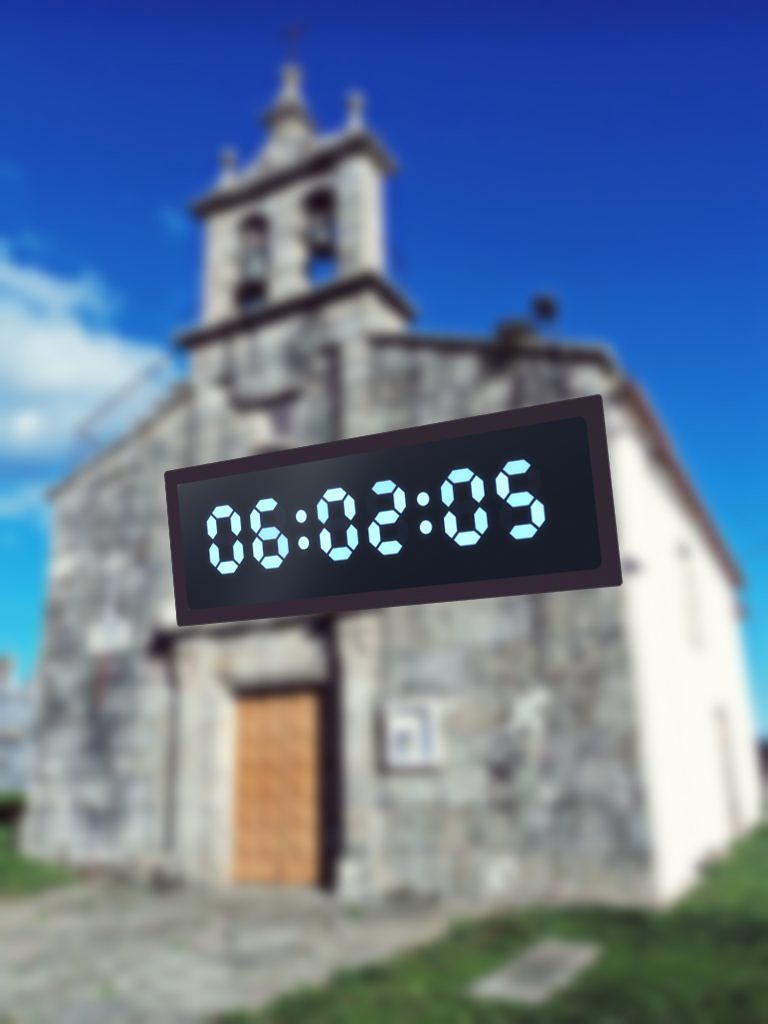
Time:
6h02m05s
